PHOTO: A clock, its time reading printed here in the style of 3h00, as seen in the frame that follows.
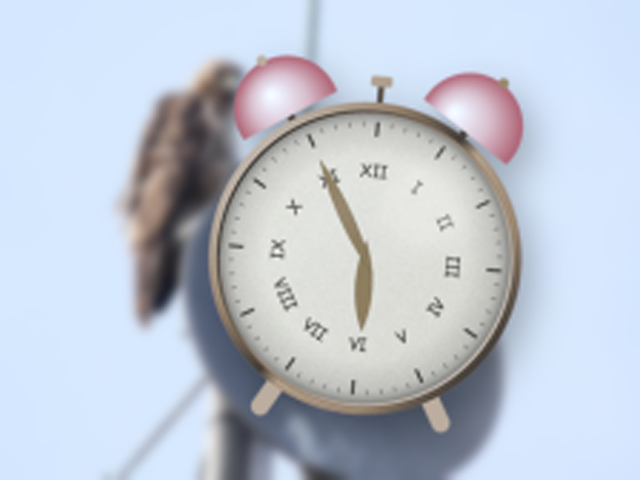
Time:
5h55
